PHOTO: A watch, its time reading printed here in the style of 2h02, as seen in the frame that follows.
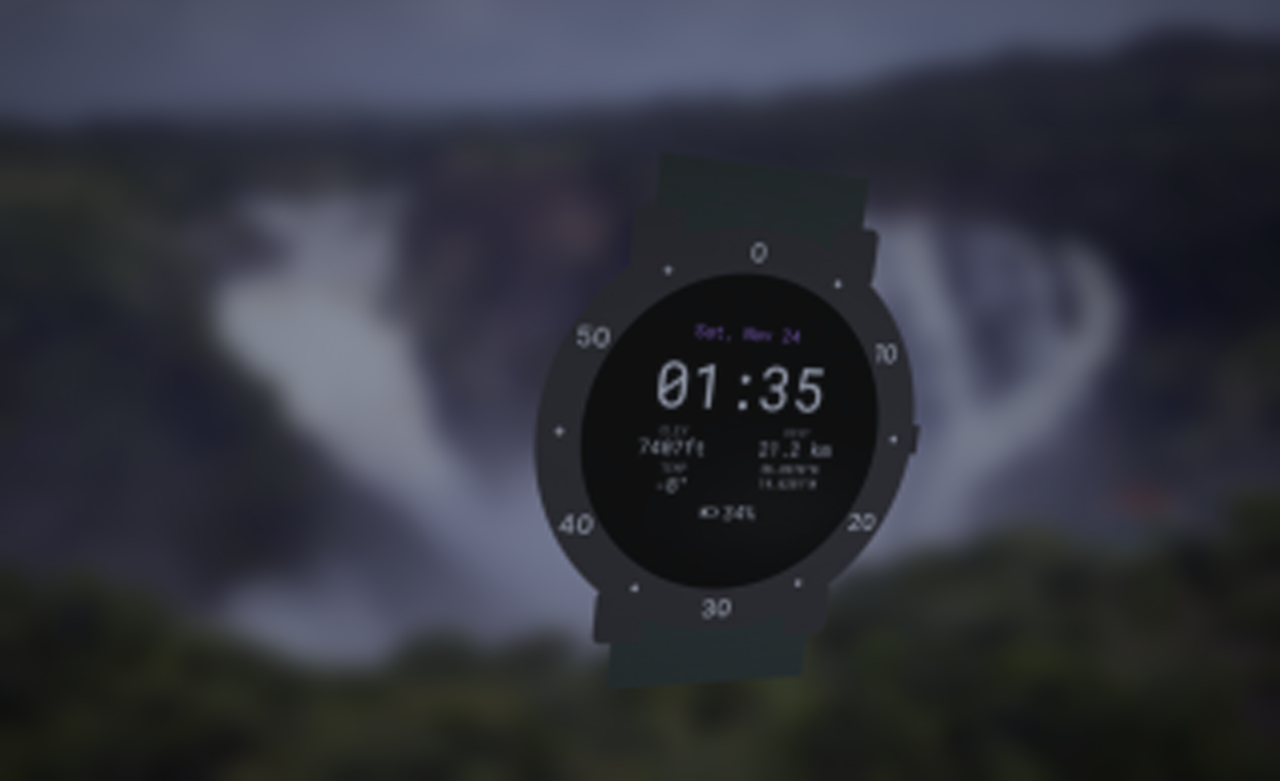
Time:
1h35
